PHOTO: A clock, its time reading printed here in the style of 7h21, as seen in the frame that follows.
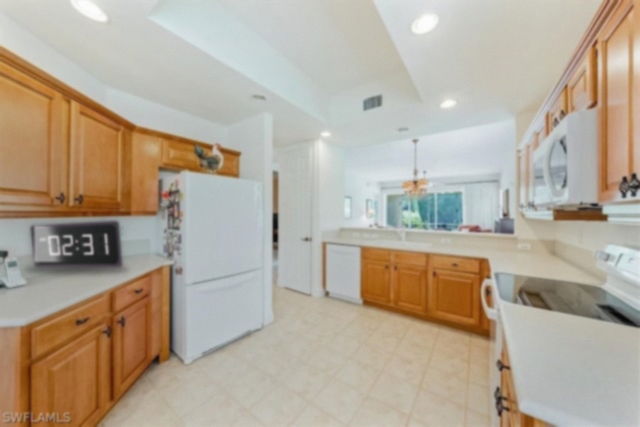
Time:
2h31
